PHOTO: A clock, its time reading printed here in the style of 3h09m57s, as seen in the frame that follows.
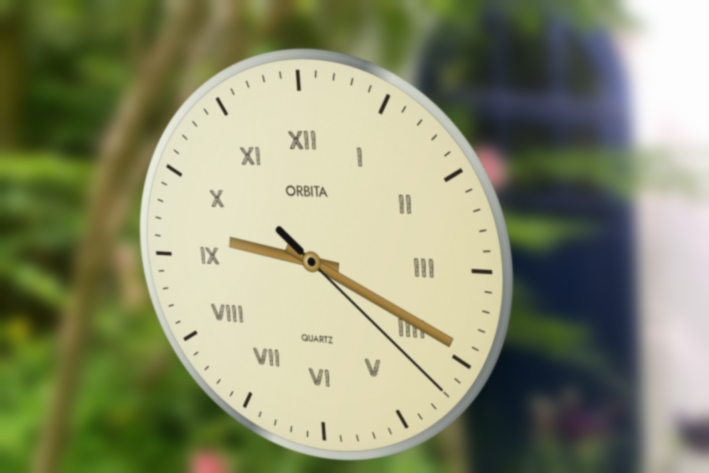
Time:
9h19m22s
